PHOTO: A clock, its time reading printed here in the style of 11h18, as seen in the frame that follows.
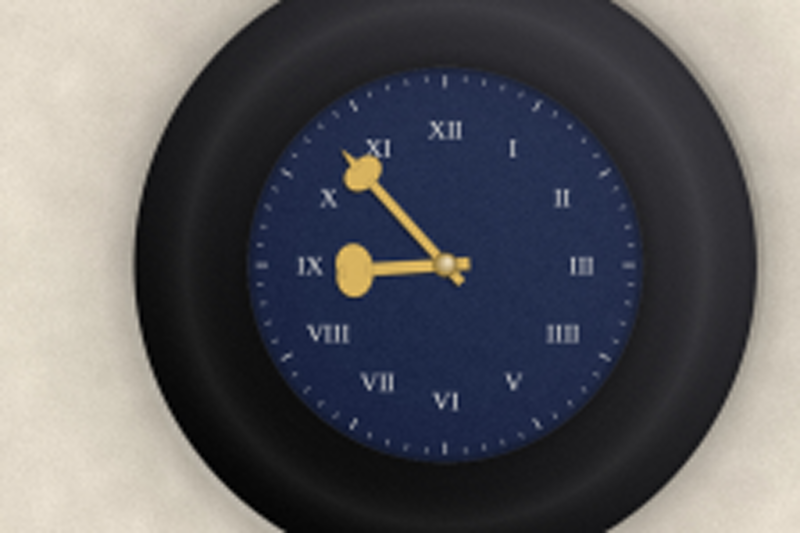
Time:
8h53
